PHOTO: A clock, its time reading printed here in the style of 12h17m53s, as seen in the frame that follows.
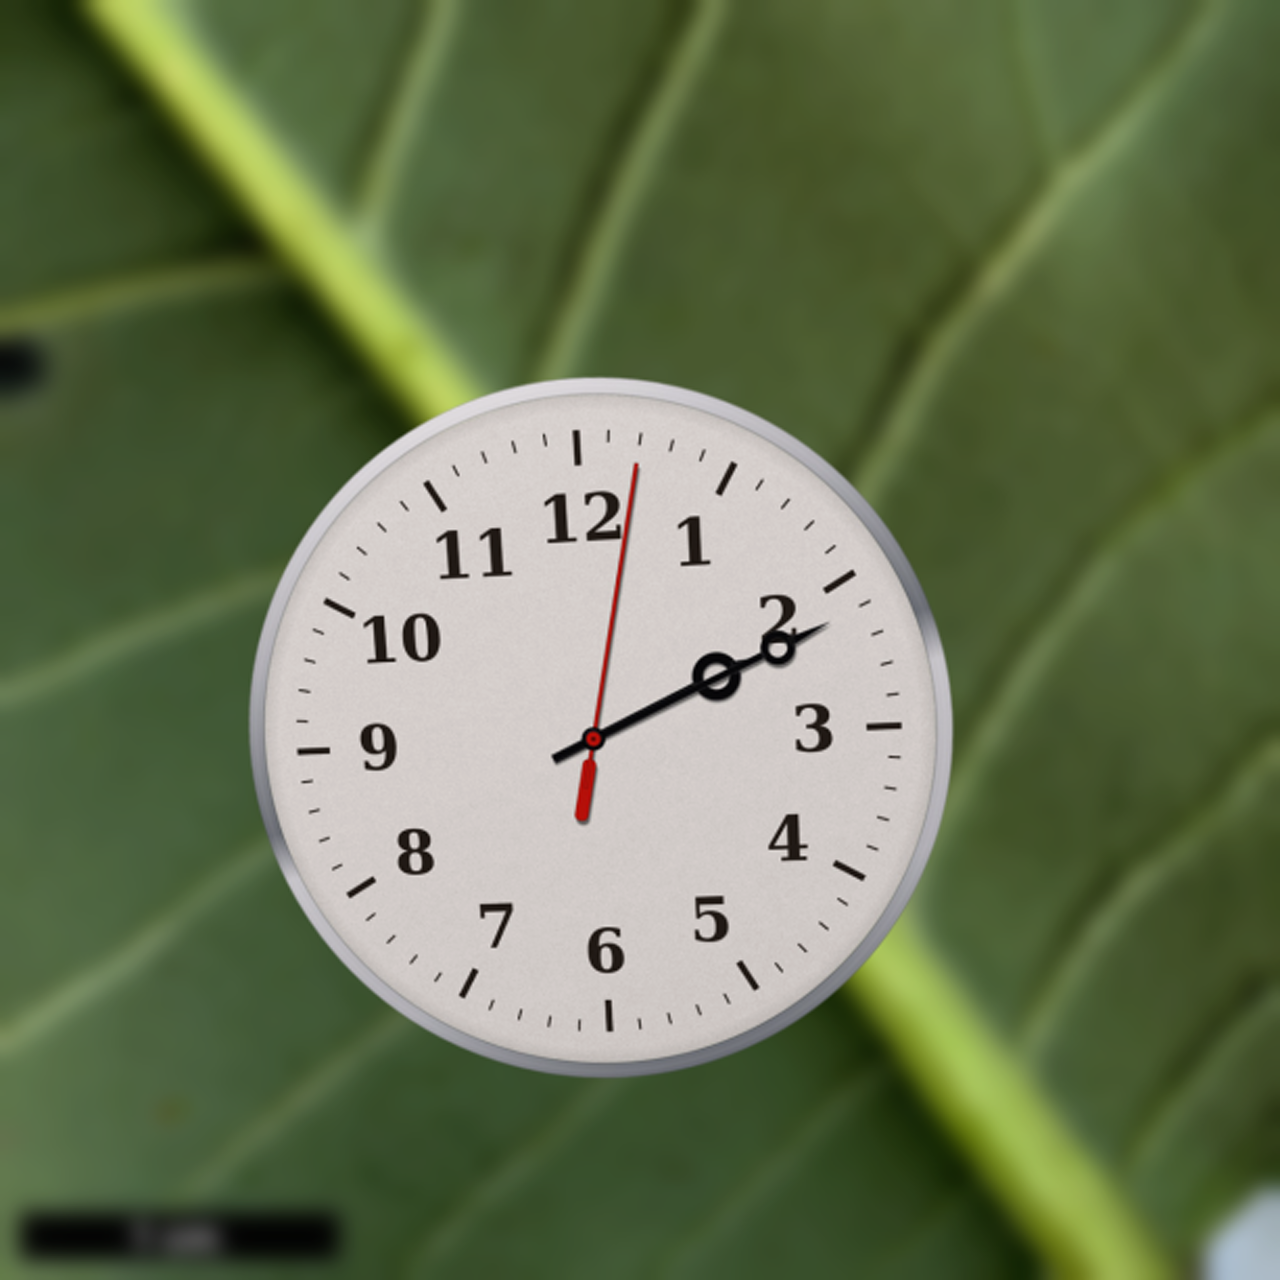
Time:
2h11m02s
